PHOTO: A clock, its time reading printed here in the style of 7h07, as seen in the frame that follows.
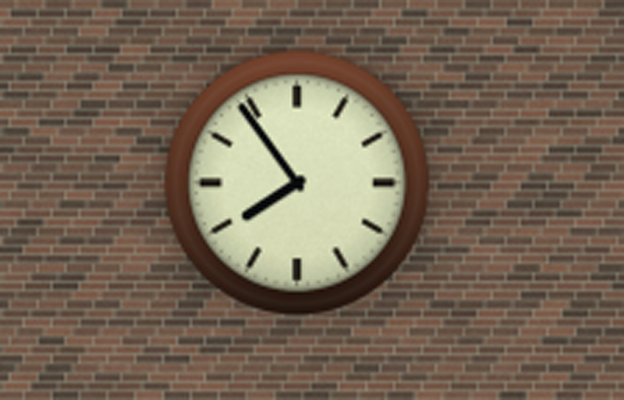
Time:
7h54
